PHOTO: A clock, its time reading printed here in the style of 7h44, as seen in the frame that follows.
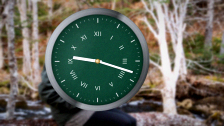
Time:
9h18
